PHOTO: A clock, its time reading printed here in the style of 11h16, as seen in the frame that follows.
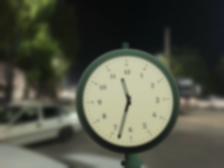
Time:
11h33
